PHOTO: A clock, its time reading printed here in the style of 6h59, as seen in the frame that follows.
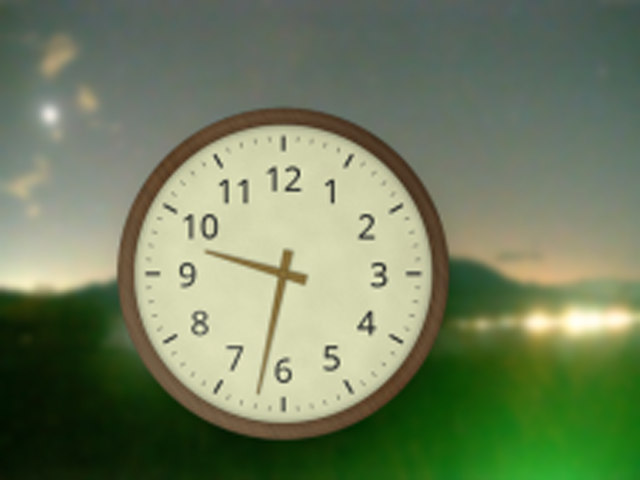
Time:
9h32
